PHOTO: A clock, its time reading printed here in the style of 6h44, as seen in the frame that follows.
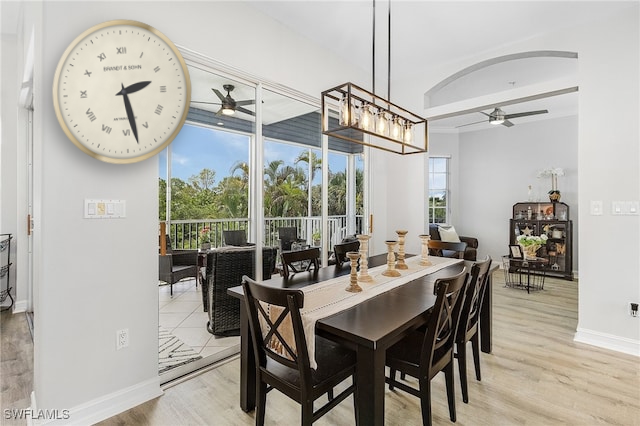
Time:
2h28
